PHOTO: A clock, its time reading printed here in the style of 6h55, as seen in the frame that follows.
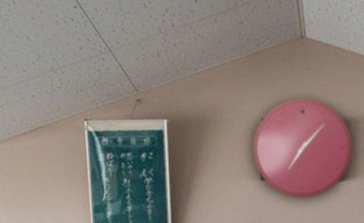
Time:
7h07
